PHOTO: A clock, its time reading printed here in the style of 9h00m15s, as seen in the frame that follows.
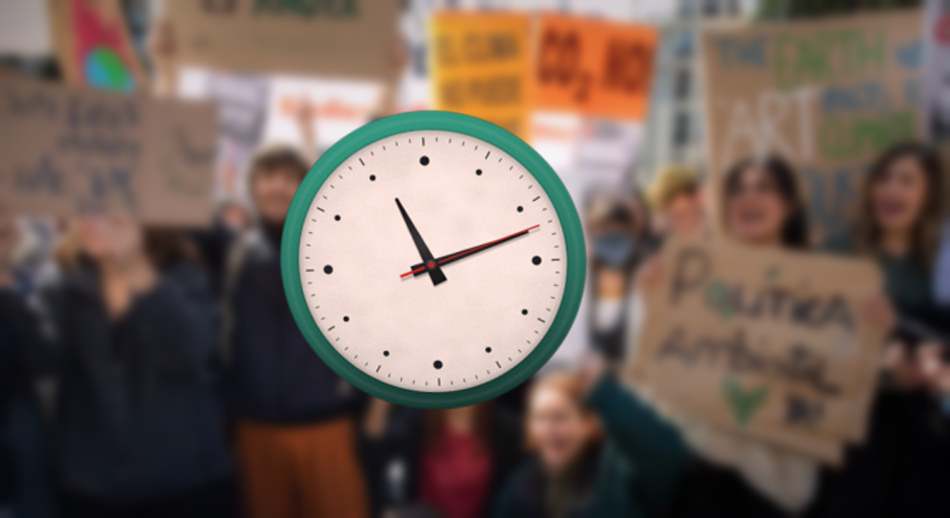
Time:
11h12m12s
